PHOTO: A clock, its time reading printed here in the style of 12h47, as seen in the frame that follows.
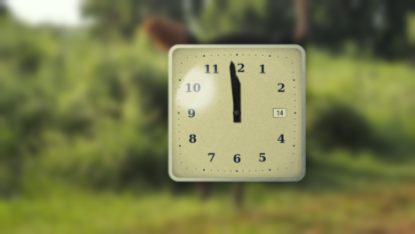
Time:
11h59
